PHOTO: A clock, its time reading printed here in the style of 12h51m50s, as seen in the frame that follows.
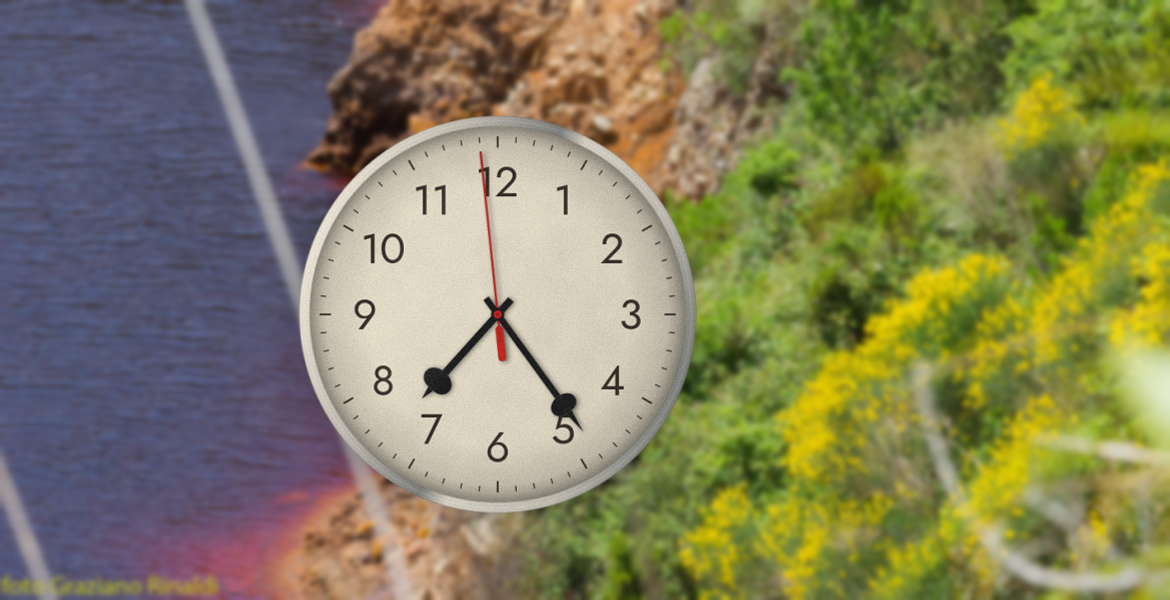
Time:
7h23m59s
